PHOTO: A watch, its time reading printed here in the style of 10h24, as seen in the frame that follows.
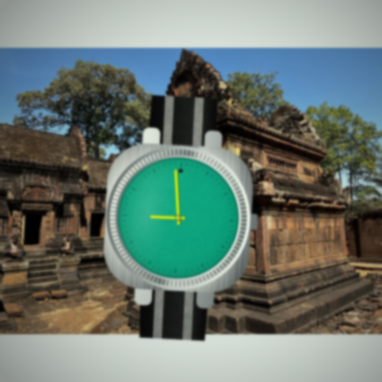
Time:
8h59
